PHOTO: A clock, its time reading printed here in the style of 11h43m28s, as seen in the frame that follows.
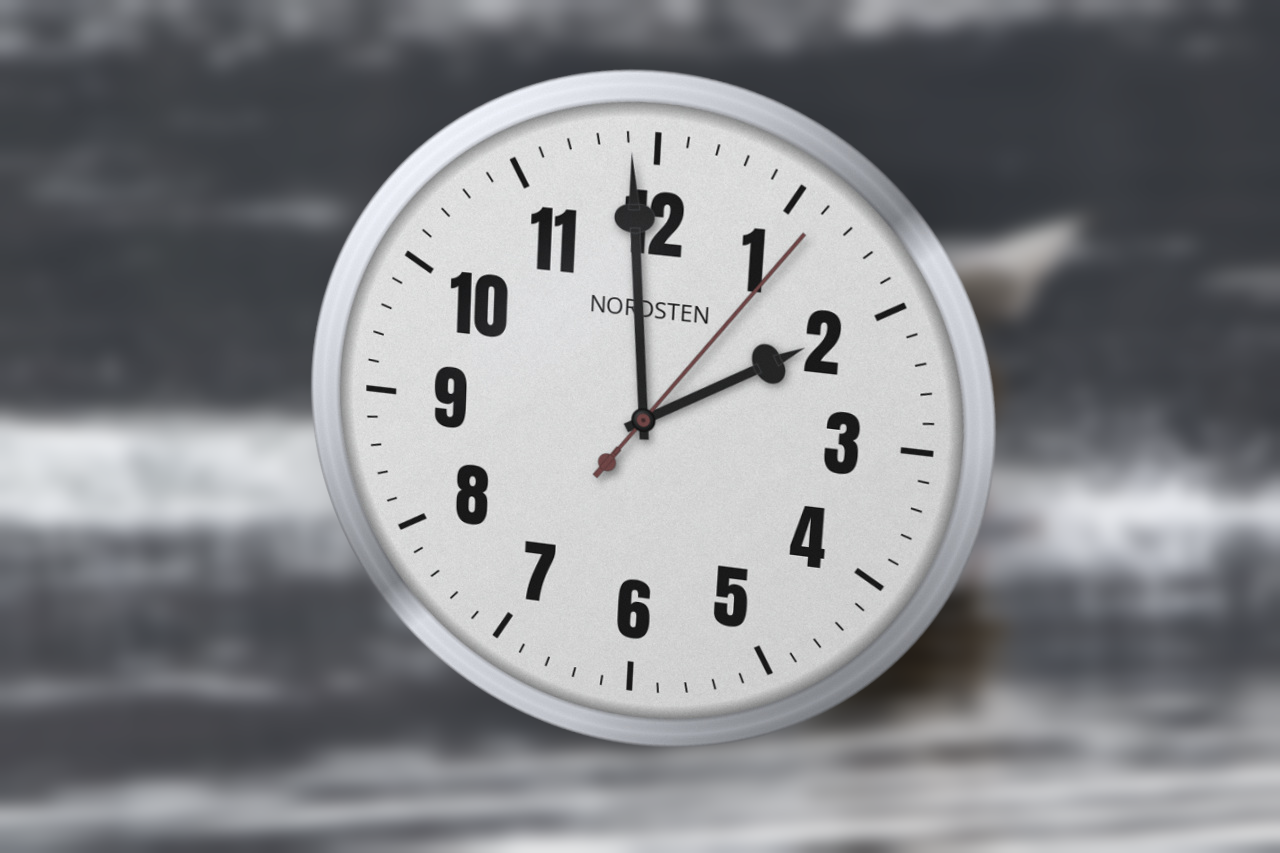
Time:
1h59m06s
